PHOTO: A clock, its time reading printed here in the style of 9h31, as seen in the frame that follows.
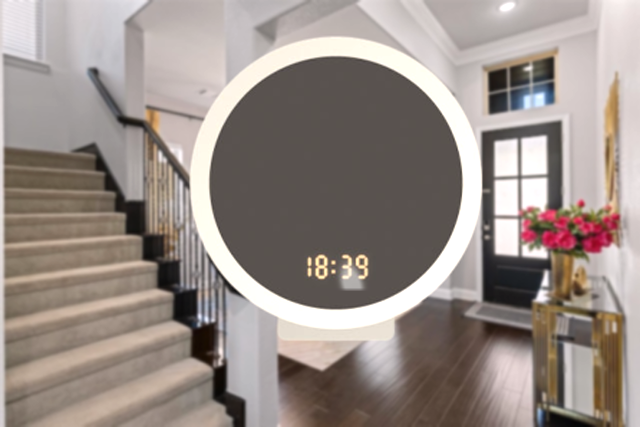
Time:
18h39
